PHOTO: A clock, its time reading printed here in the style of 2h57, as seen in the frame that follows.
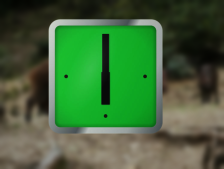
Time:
6h00
